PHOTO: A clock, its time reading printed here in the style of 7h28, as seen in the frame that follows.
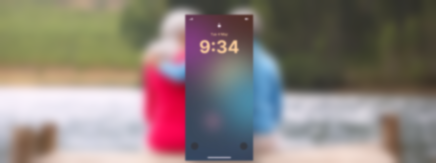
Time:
9h34
